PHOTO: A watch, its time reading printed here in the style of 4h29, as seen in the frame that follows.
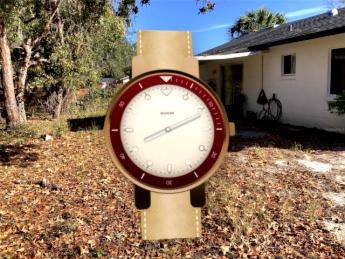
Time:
8h11
